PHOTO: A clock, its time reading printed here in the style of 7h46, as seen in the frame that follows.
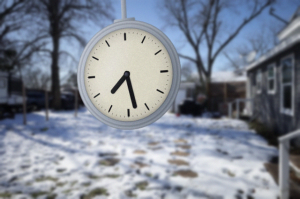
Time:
7h28
